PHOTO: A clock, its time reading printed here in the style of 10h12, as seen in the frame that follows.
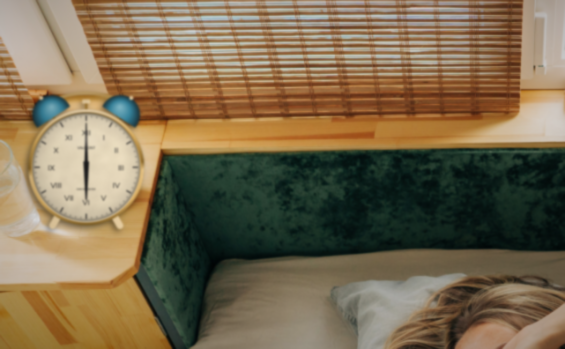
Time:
6h00
